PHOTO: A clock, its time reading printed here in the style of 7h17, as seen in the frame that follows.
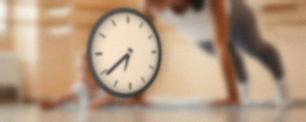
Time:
6h39
